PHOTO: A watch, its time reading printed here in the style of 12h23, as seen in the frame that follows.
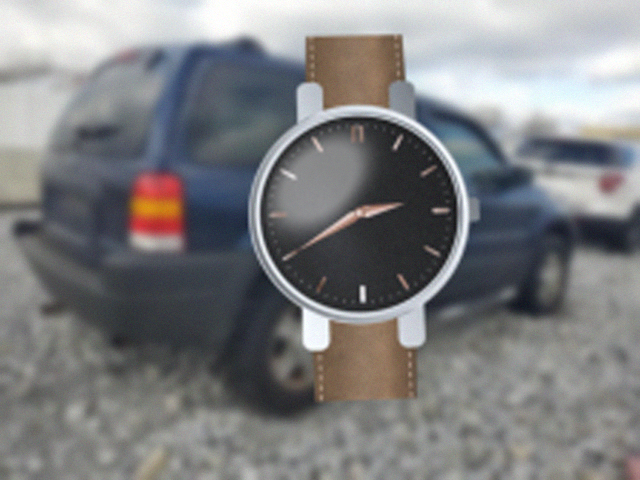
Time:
2h40
